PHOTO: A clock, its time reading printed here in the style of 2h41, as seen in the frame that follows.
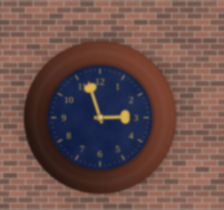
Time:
2h57
